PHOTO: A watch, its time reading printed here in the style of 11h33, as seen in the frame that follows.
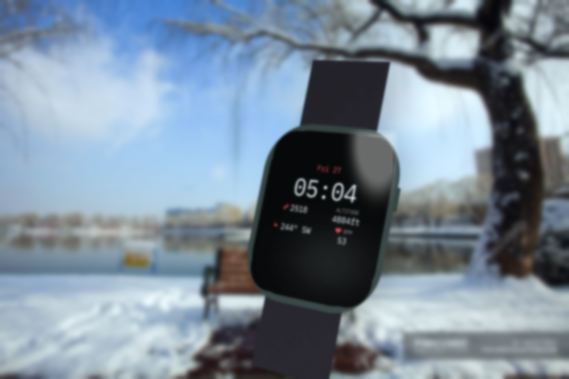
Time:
5h04
